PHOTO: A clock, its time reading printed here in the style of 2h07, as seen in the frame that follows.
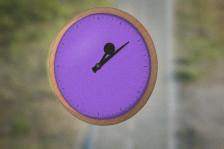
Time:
1h09
